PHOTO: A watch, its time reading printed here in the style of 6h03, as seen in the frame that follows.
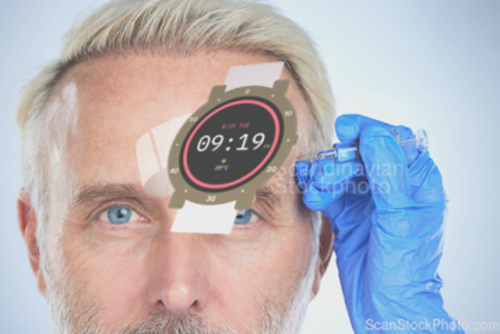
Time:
9h19
